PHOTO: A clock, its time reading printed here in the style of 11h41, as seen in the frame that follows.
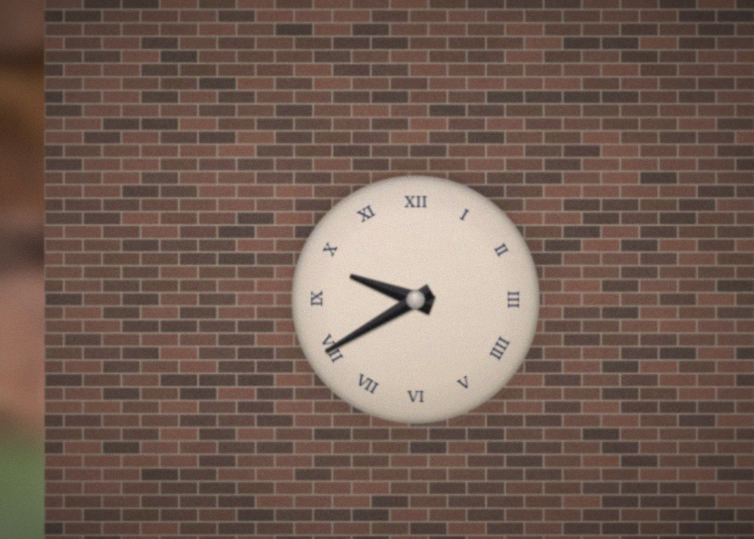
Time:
9h40
